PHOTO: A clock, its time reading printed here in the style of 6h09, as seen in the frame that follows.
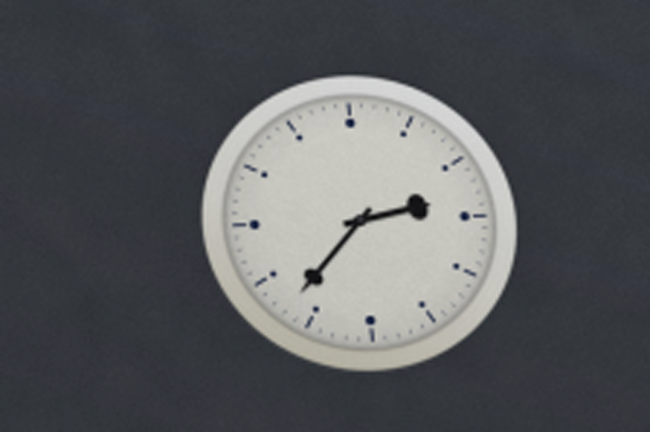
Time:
2h37
